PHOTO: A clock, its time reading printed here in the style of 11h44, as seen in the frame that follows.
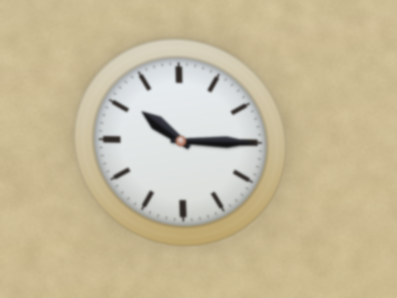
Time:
10h15
